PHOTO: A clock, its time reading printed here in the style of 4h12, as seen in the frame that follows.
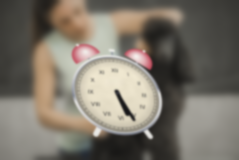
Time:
5h26
